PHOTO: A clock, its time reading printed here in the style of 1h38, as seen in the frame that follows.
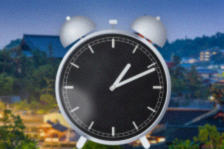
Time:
1h11
